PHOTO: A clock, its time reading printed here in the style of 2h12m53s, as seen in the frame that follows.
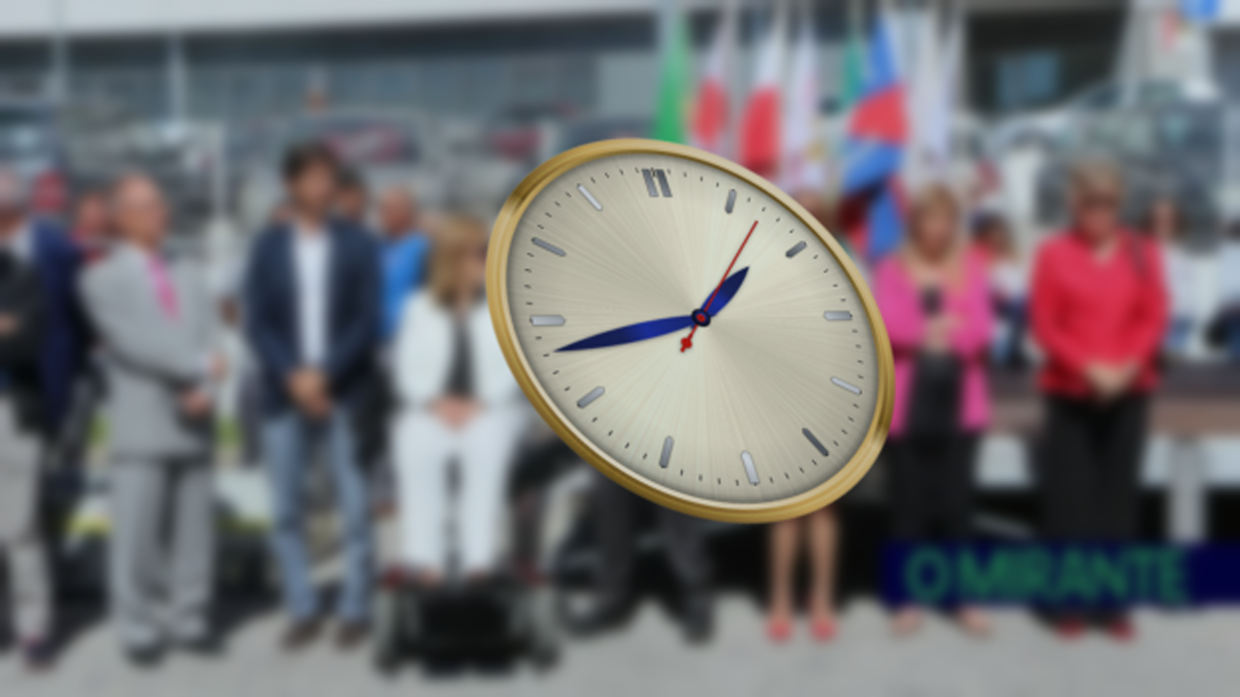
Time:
1h43m07s
